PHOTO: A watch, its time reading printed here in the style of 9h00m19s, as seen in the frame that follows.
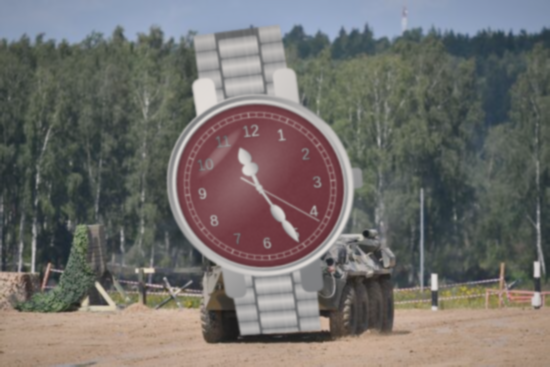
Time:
11h25m21s
